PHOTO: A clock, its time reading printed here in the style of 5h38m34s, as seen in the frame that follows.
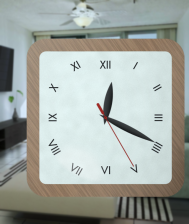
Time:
12h19m25s
